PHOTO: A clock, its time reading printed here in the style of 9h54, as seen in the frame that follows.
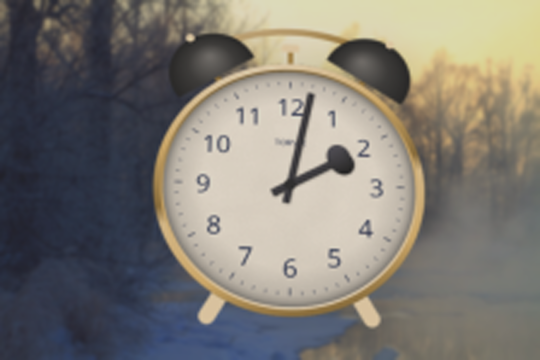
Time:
2h02
